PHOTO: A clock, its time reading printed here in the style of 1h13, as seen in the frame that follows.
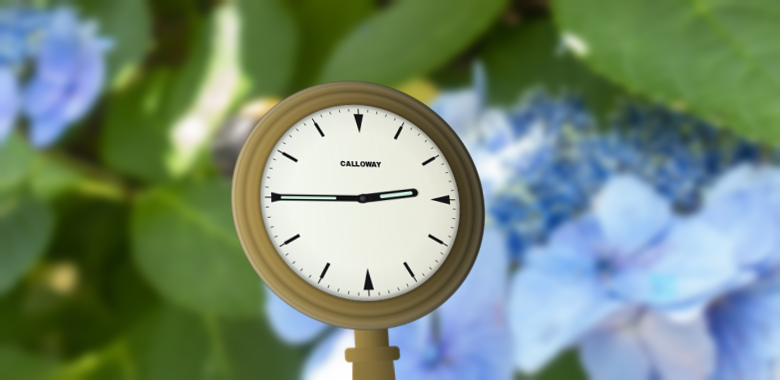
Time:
2h45
